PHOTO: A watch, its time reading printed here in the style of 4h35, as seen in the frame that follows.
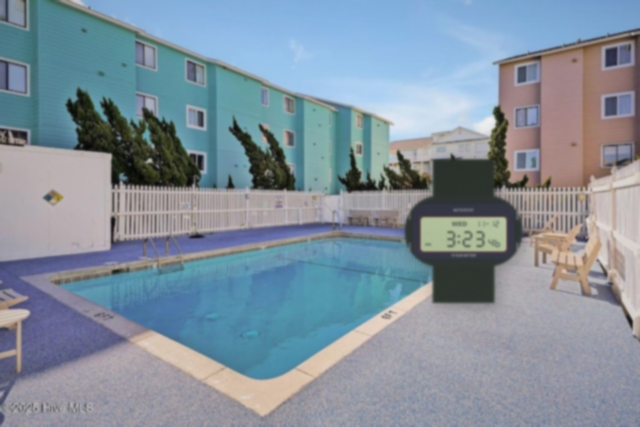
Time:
3h23
